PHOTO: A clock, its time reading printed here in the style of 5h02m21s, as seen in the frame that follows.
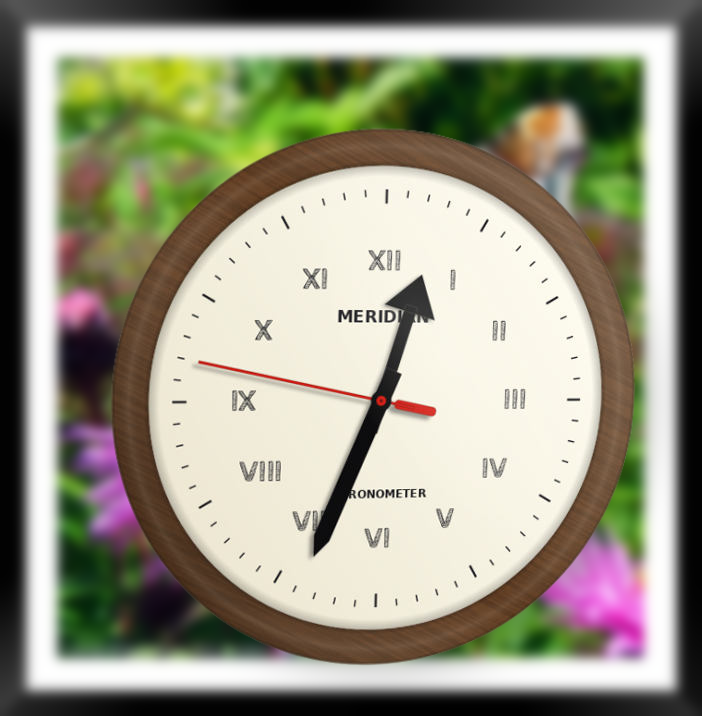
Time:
12h33m47s
